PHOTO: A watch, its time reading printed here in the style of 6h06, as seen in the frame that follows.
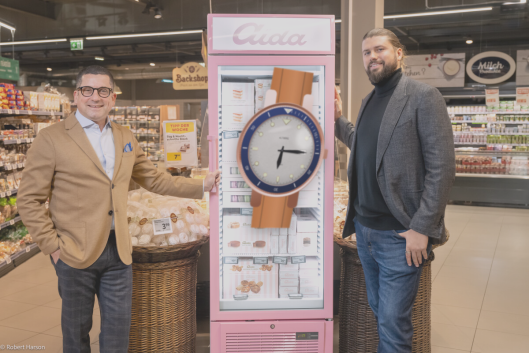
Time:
6h15
